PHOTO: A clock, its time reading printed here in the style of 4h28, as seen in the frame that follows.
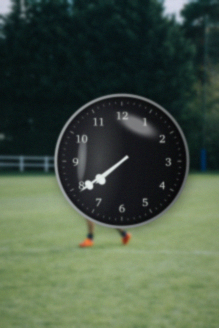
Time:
7h39
